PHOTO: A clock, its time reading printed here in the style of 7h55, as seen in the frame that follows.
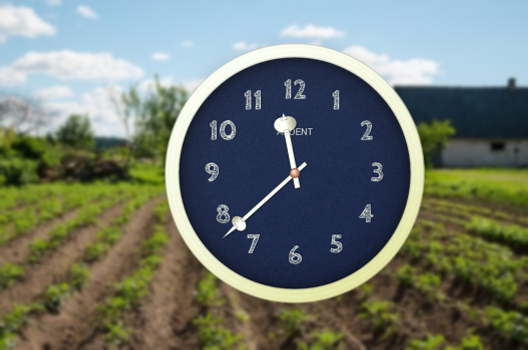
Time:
11h38
